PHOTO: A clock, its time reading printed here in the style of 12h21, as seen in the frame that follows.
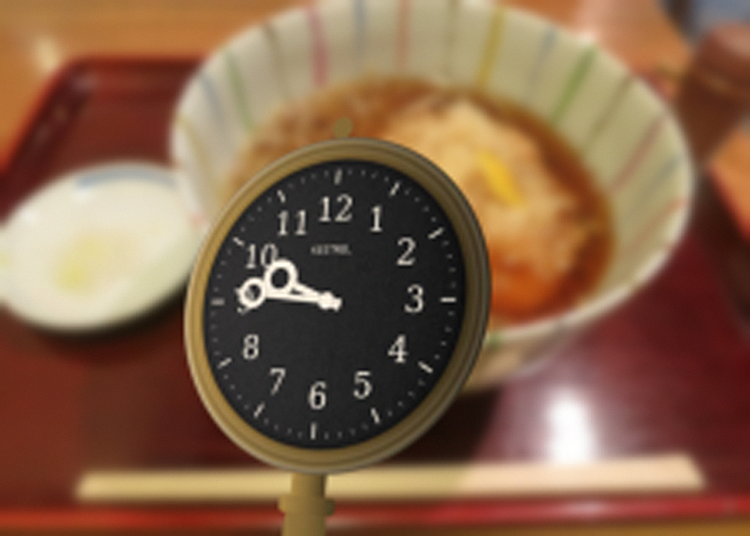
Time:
9h46
